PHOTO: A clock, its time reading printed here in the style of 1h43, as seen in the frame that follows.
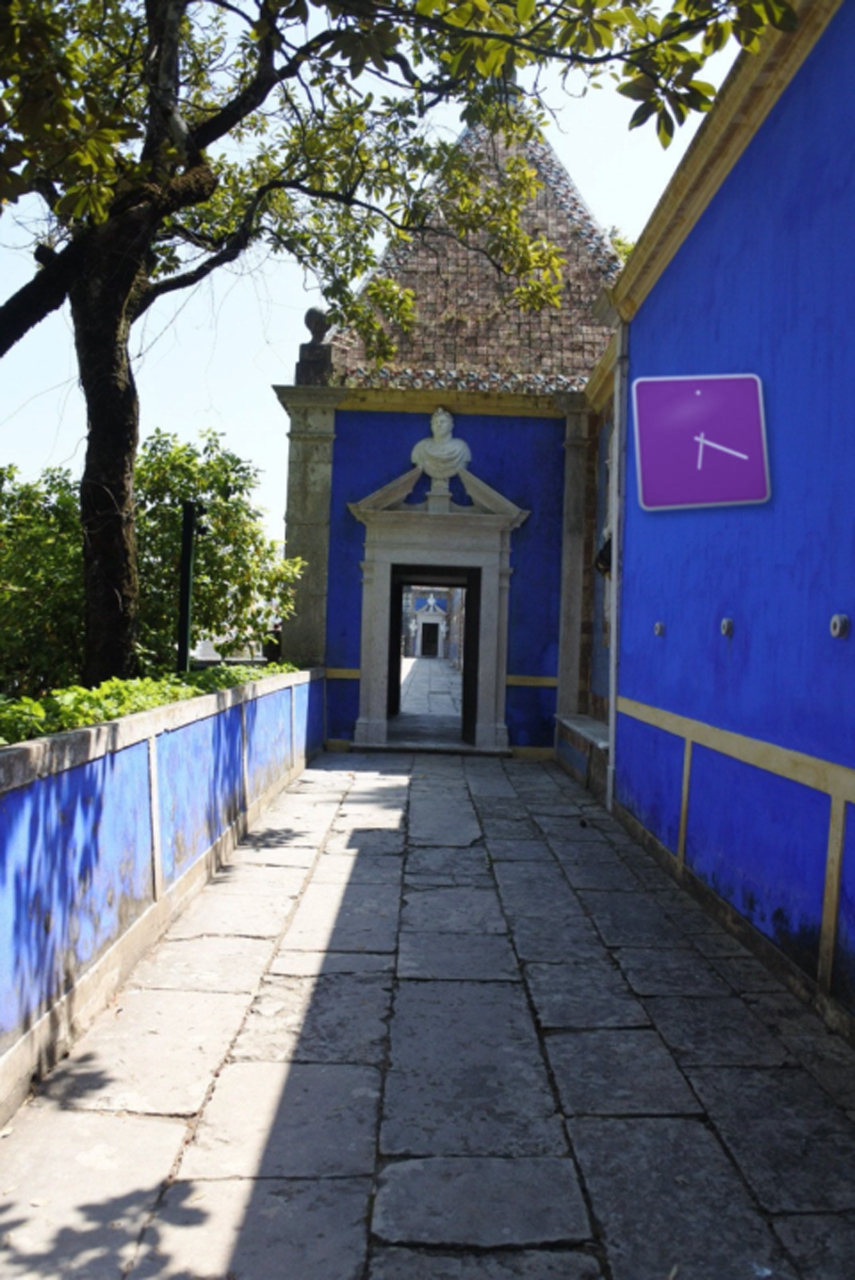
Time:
6h19
